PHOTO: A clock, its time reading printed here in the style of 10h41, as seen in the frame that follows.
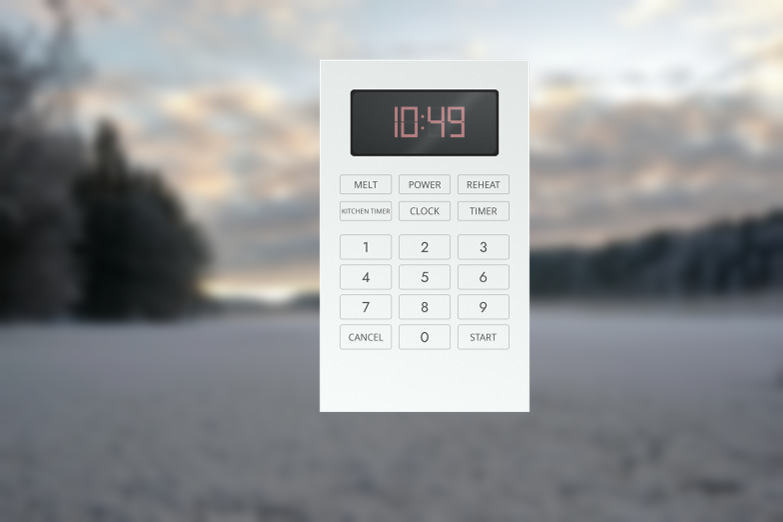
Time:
10h49
